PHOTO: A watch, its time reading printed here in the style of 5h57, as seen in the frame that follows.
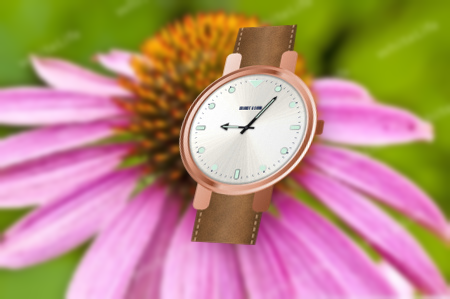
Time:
9h06
